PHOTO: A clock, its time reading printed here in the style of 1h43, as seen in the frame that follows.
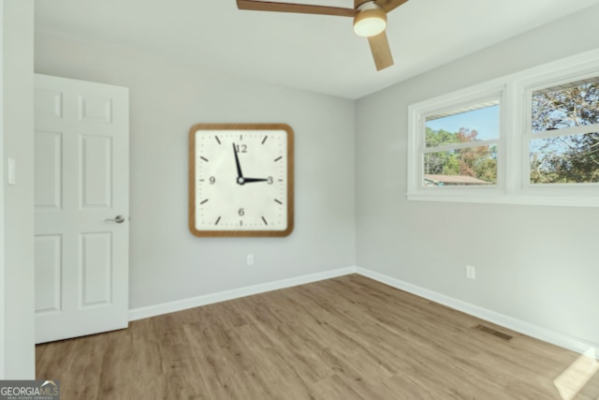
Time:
2h58
